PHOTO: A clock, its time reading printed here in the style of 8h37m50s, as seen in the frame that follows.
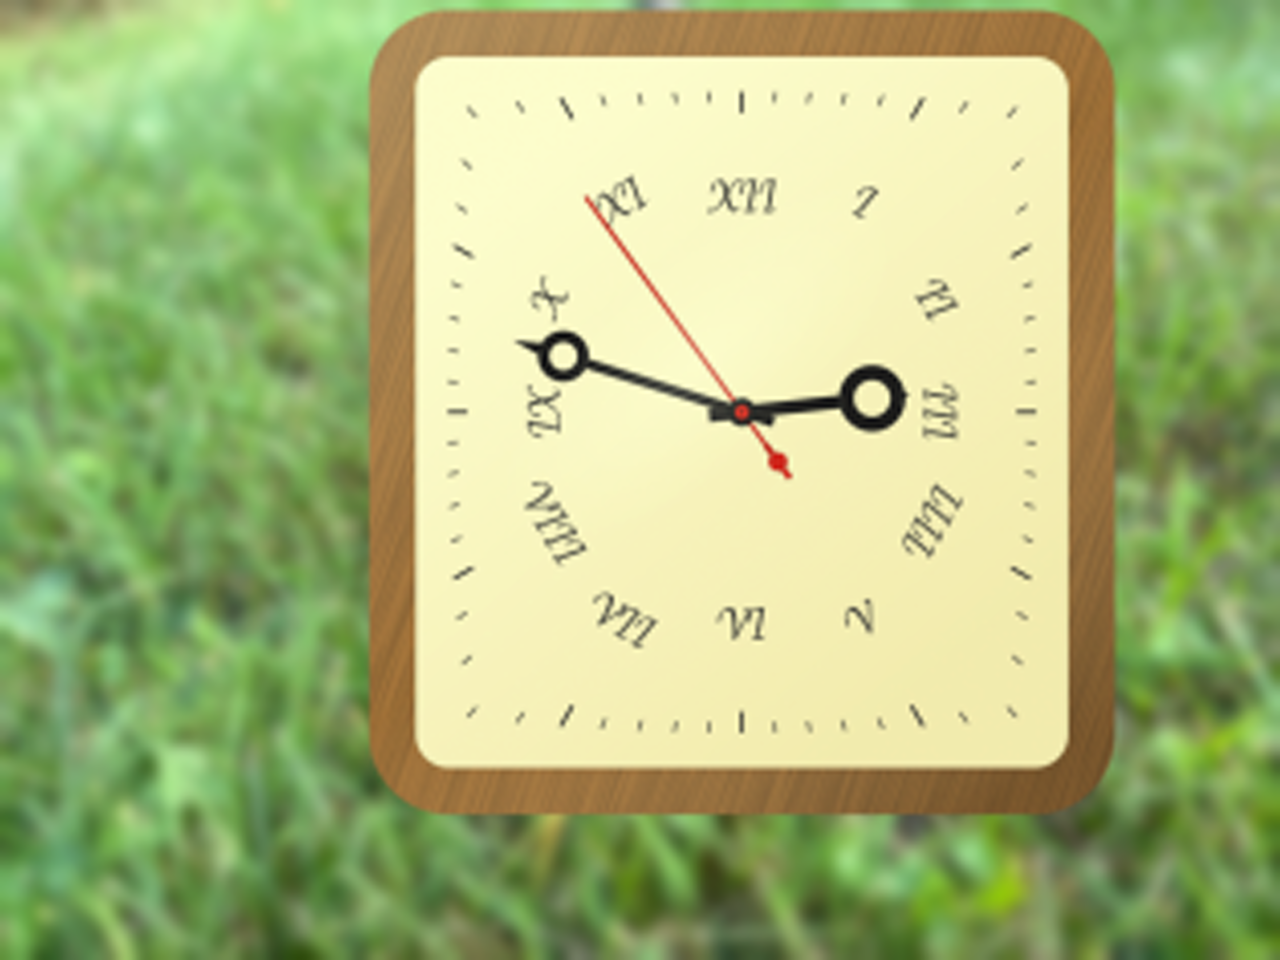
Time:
2h47m54s
